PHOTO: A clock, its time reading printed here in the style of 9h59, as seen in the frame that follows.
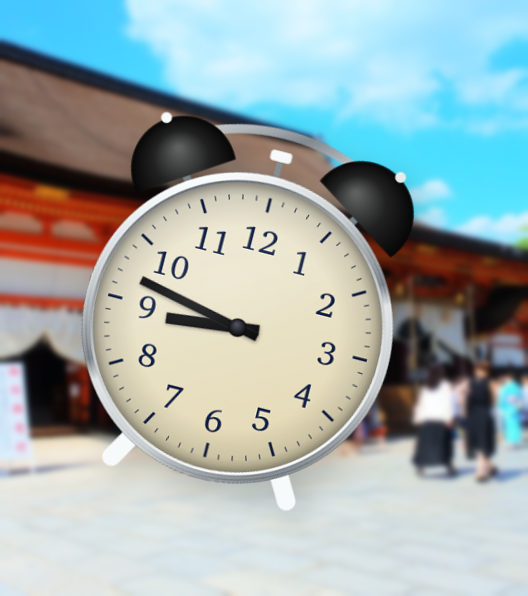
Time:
8h47
